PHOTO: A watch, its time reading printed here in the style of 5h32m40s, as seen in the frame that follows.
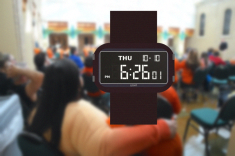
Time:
6h26m01s
